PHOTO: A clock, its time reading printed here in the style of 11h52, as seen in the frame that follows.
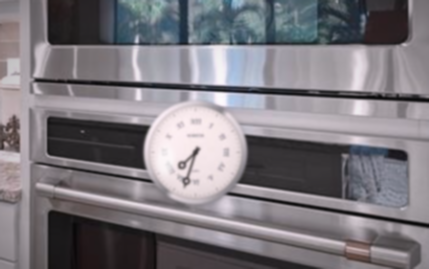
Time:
7h33
